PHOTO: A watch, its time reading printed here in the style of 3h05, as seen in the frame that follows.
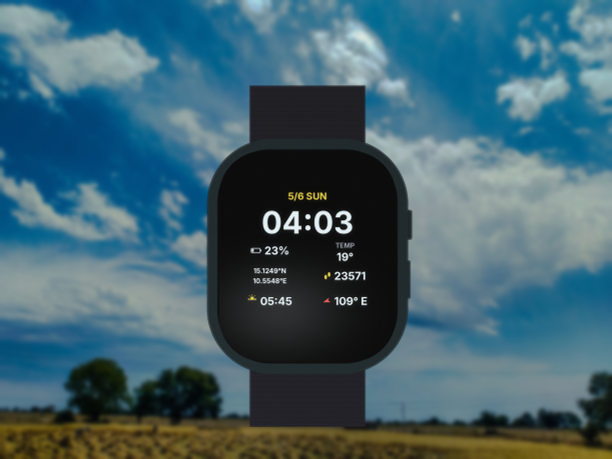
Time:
4h03
